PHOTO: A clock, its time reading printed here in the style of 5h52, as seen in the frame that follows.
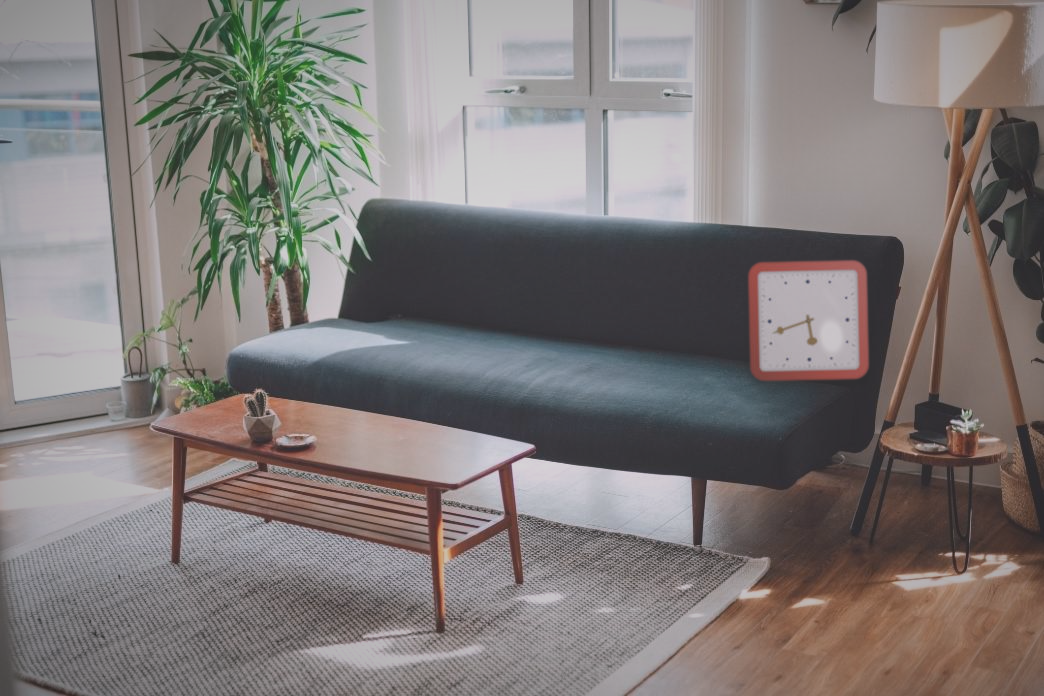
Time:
5h42
